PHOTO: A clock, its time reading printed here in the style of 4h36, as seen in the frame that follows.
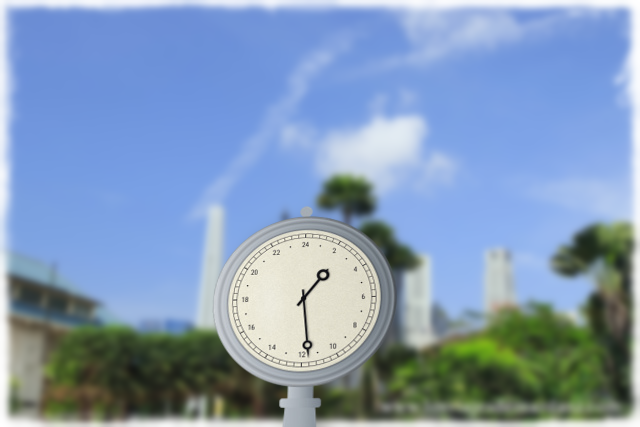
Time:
2h29
